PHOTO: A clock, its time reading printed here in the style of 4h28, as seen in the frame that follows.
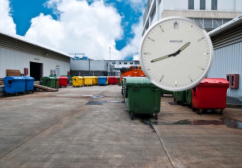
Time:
1h42
